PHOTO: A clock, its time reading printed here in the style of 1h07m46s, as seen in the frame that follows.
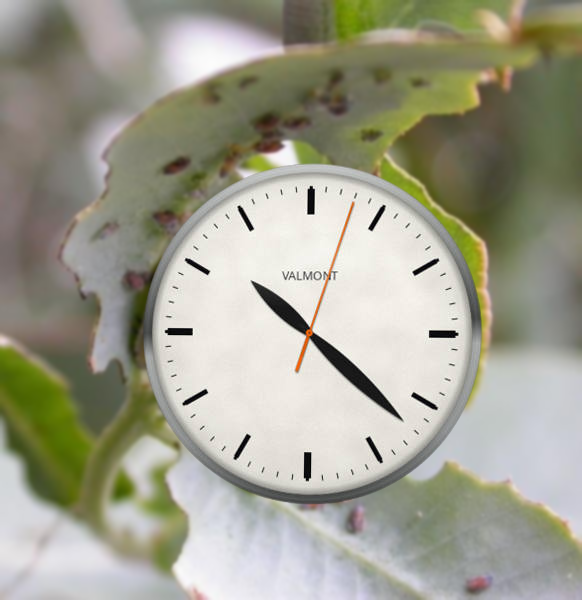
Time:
10h22m03s
